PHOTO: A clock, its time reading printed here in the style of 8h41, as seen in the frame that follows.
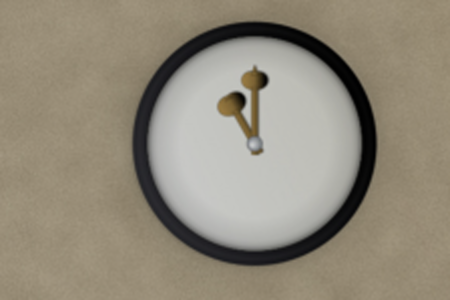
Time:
11h00
